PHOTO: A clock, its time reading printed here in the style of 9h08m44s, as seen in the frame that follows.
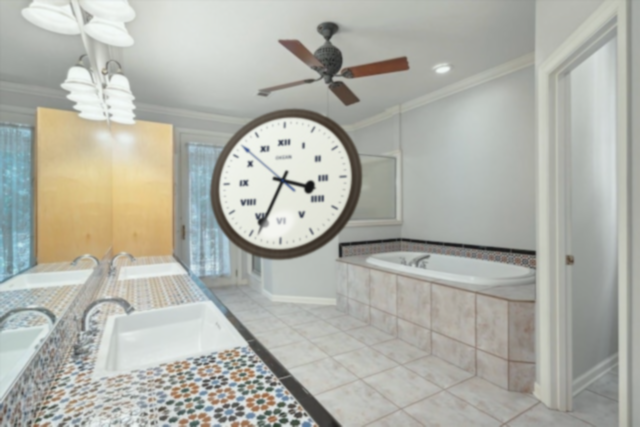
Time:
3h33m52s
